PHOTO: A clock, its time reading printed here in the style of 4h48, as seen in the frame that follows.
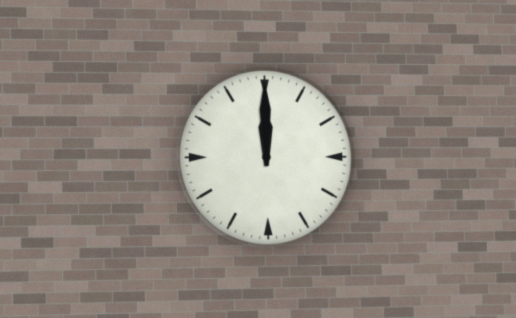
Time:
12h00
